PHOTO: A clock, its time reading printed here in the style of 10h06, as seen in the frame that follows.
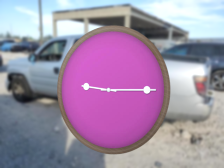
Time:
9h15
